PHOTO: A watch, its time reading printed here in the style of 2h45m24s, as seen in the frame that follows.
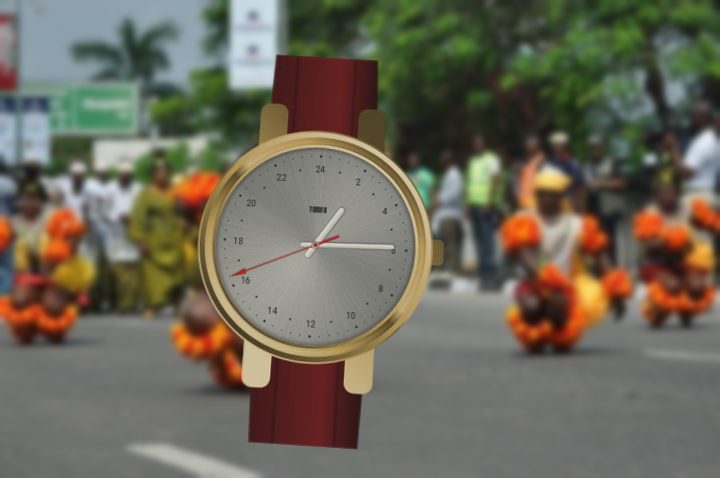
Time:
2h14m41s
